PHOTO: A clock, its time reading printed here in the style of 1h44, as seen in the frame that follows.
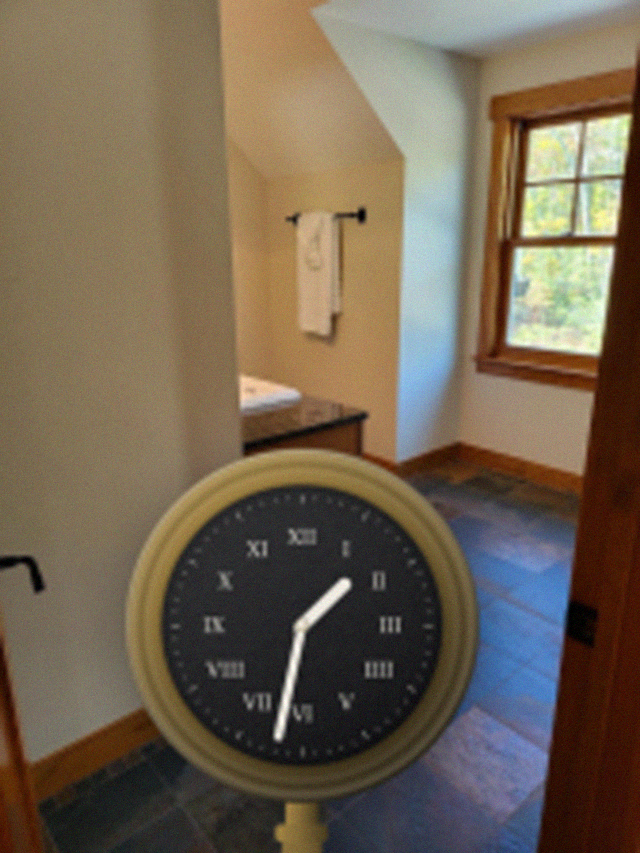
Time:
1h32
